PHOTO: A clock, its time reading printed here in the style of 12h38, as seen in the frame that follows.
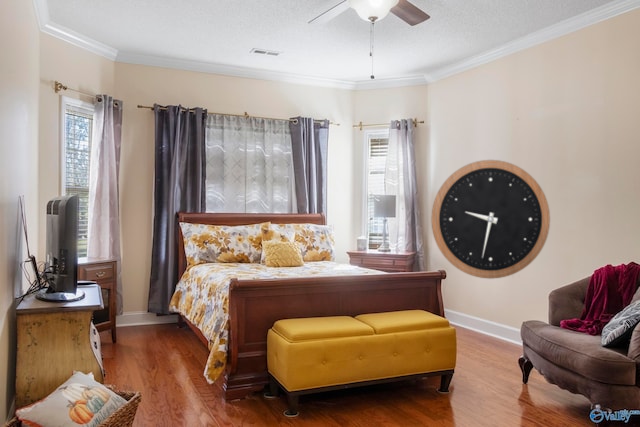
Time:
9h32
